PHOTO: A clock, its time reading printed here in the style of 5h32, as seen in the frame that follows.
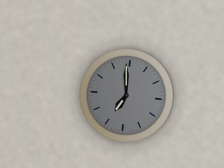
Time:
6h59
